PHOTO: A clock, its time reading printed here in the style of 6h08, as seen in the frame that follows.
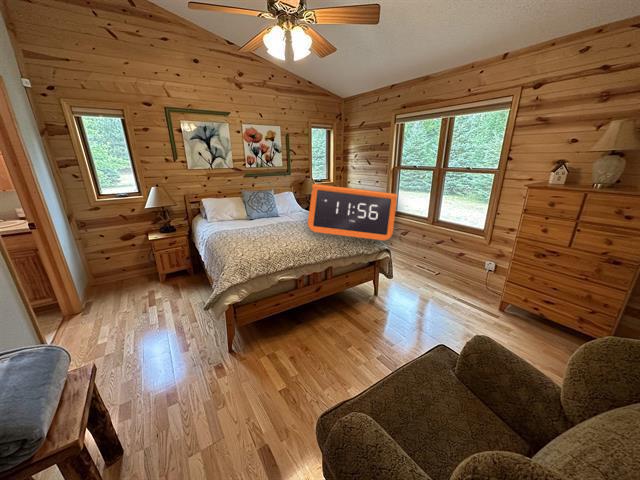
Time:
11h56
